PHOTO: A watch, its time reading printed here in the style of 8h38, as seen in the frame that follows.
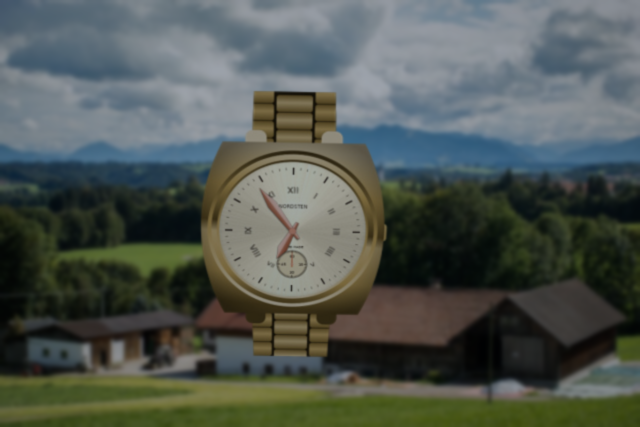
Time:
6h54
